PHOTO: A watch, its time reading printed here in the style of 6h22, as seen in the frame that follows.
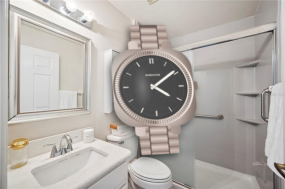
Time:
4h09
